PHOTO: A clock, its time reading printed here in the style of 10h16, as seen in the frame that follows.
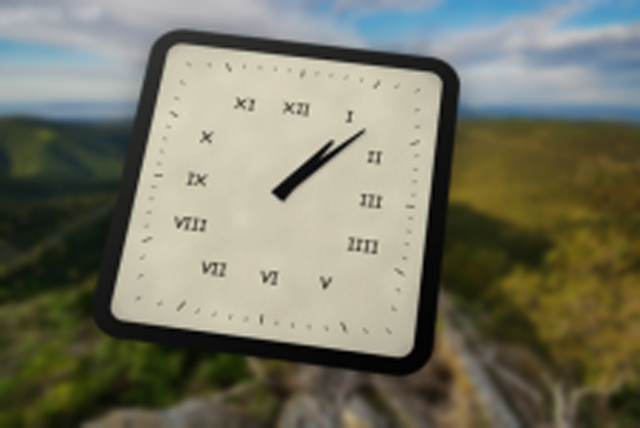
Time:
1h07
